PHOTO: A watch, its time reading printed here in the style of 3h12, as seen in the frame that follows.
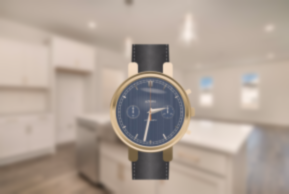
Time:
2h32
